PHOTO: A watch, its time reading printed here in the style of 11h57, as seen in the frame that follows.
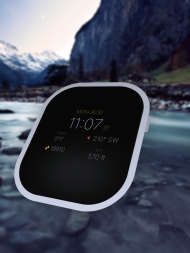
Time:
11h07
